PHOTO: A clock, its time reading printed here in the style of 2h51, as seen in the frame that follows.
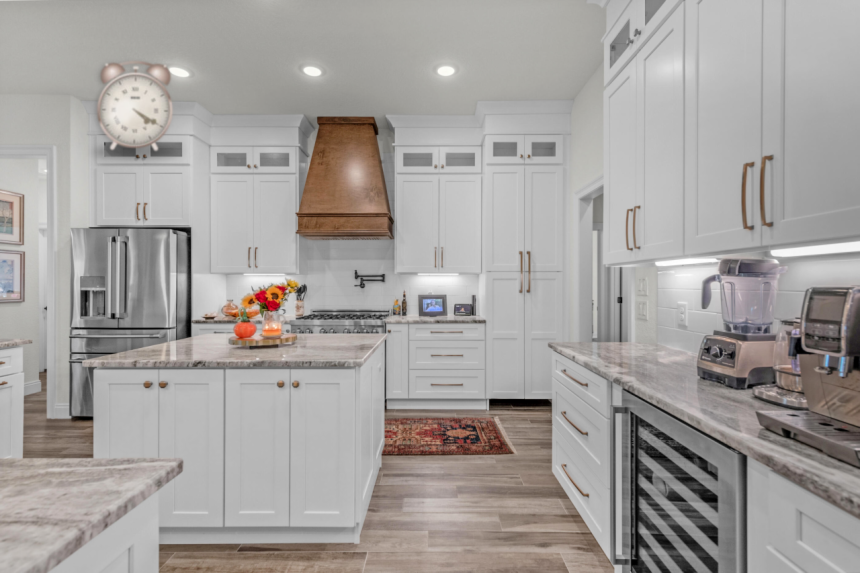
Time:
4h20
